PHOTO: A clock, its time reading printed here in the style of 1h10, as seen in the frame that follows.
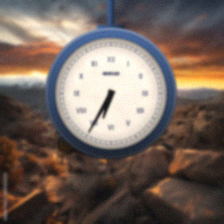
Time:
6h35
